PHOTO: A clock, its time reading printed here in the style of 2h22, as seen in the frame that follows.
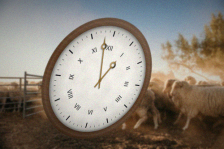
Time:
12h58
